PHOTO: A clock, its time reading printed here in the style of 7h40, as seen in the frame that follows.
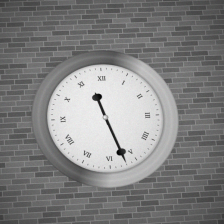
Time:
11h27
